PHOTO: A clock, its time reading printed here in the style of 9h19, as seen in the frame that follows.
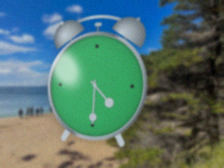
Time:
4h30
